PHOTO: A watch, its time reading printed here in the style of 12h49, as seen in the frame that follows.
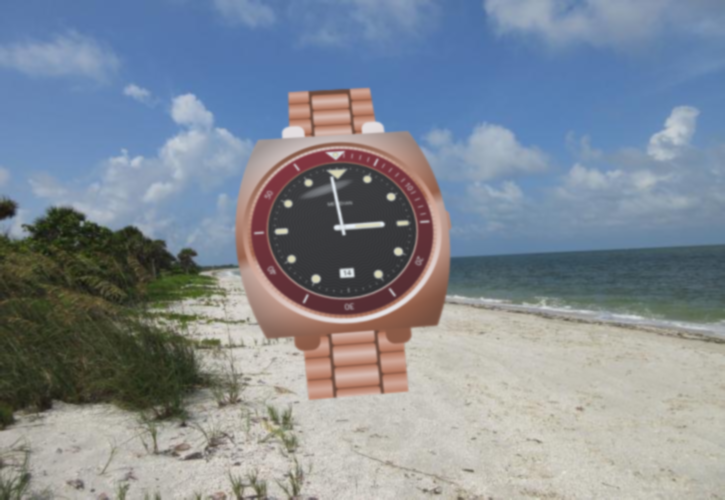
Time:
2h59
